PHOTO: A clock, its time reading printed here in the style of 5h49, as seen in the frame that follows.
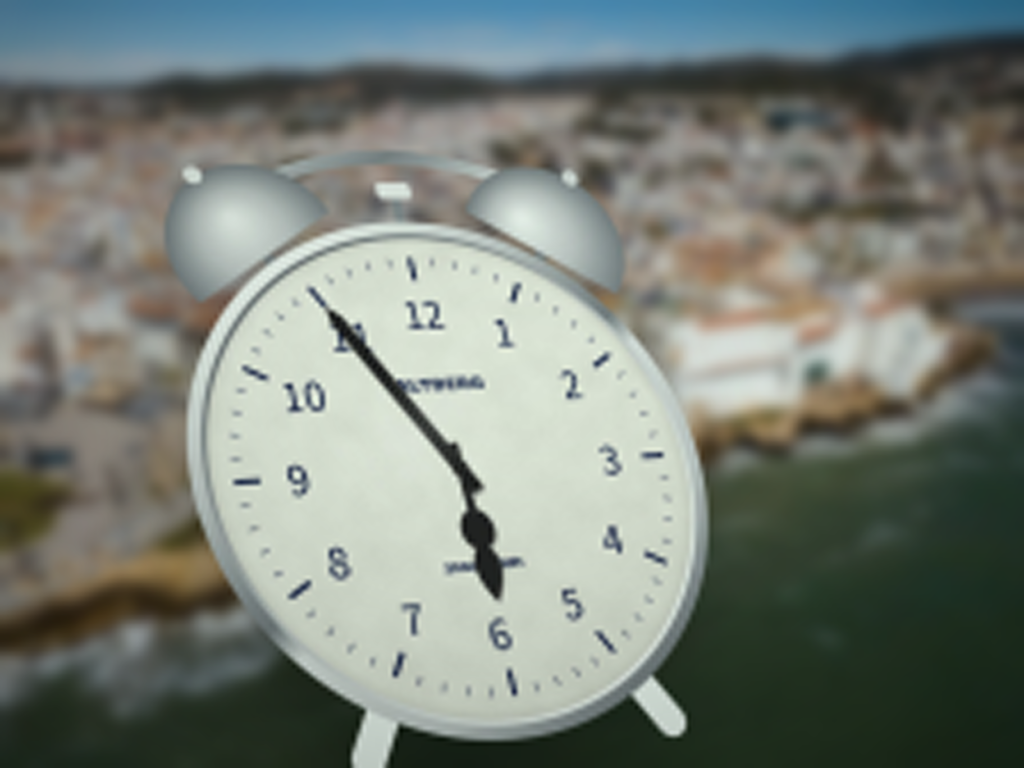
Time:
5h55
